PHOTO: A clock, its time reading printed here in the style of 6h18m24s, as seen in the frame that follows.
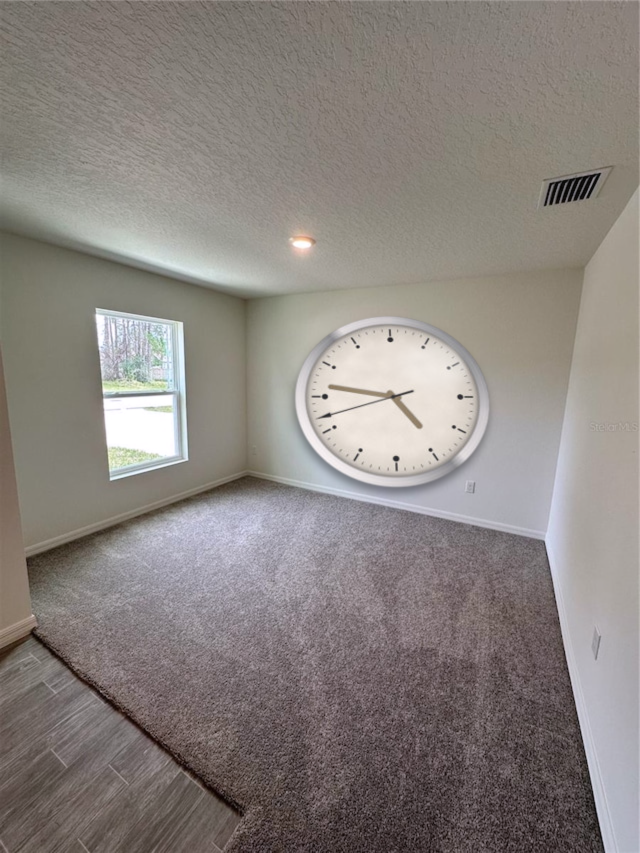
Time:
4h46m42s
